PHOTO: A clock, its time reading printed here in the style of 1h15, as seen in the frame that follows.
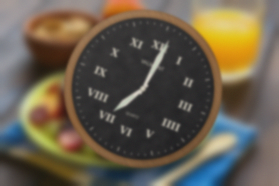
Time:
7h01
